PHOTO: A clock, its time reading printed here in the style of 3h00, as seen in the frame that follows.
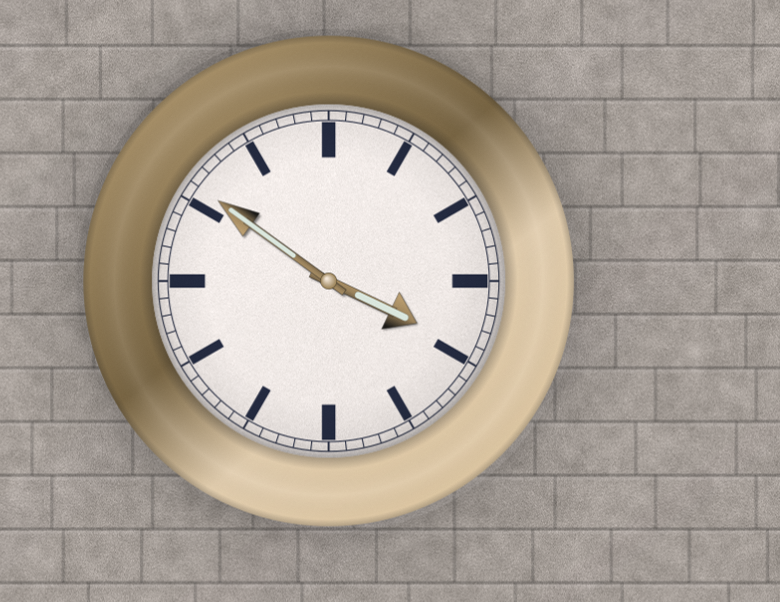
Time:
3h51
